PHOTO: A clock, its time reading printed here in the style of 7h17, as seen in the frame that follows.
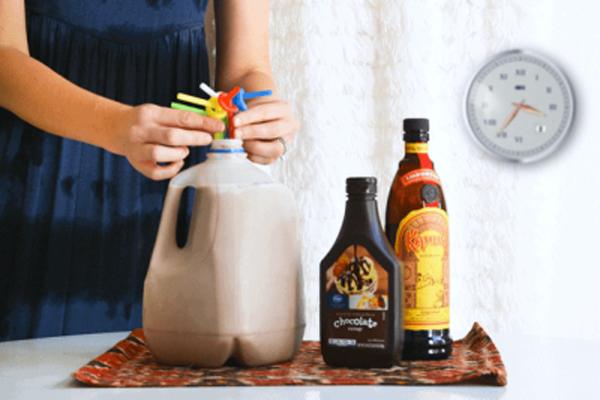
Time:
3h36
